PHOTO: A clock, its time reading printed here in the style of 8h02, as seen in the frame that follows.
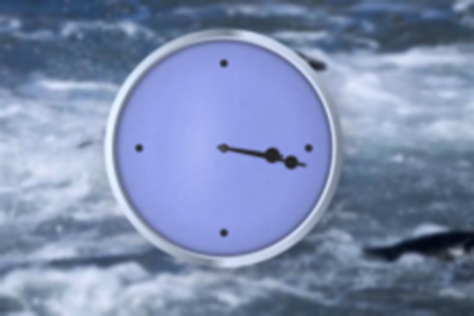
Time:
3h17
